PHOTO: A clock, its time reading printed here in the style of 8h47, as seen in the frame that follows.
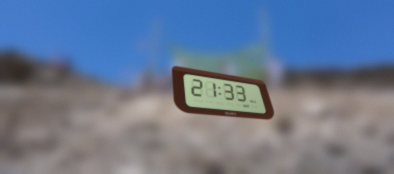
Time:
21h33
